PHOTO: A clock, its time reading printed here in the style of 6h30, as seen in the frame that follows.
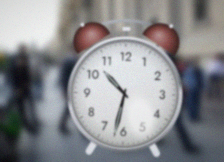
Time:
10h32
